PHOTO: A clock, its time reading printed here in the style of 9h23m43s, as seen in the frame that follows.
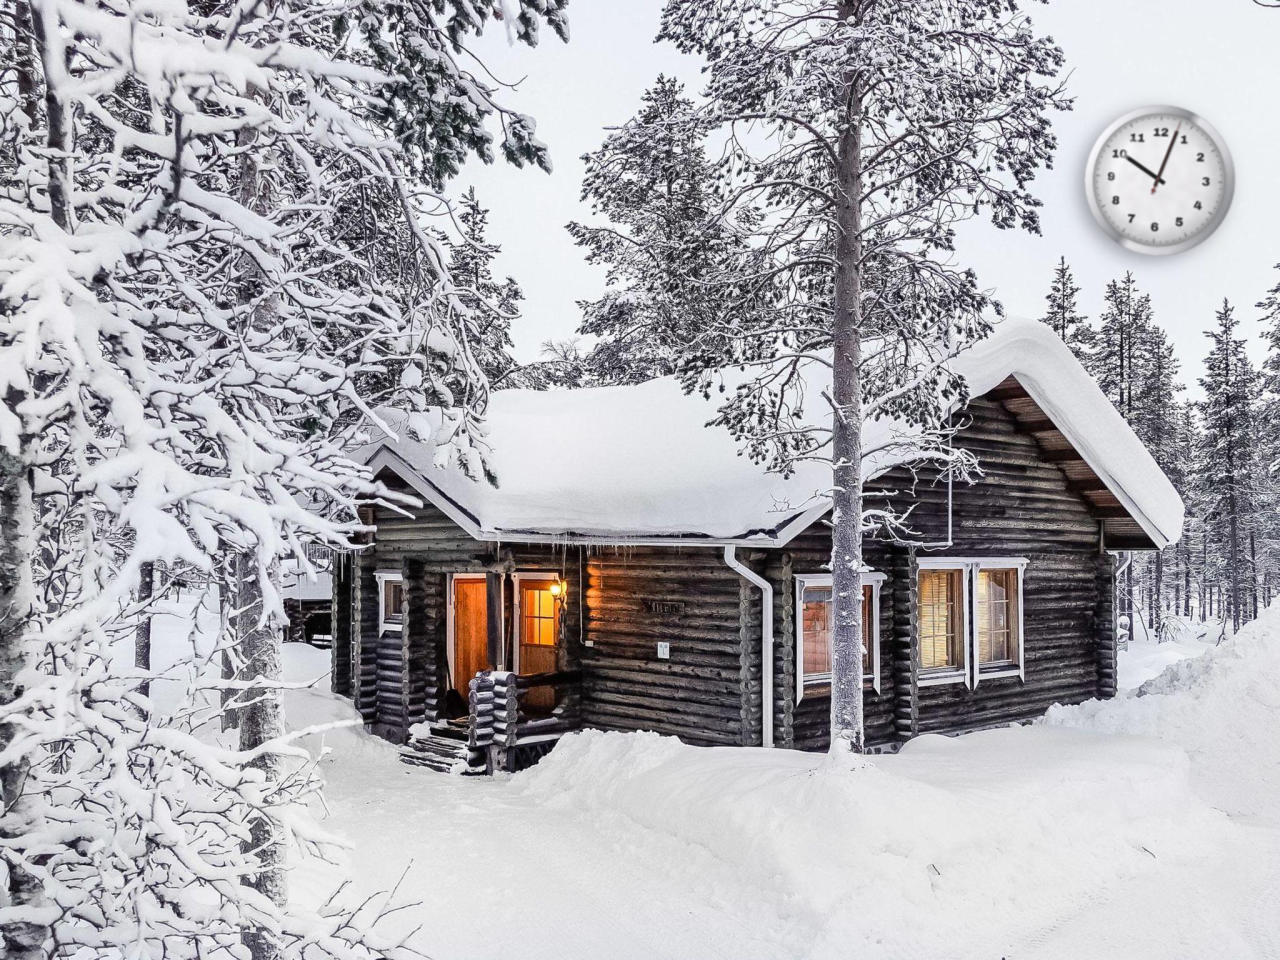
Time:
10h03m03s
